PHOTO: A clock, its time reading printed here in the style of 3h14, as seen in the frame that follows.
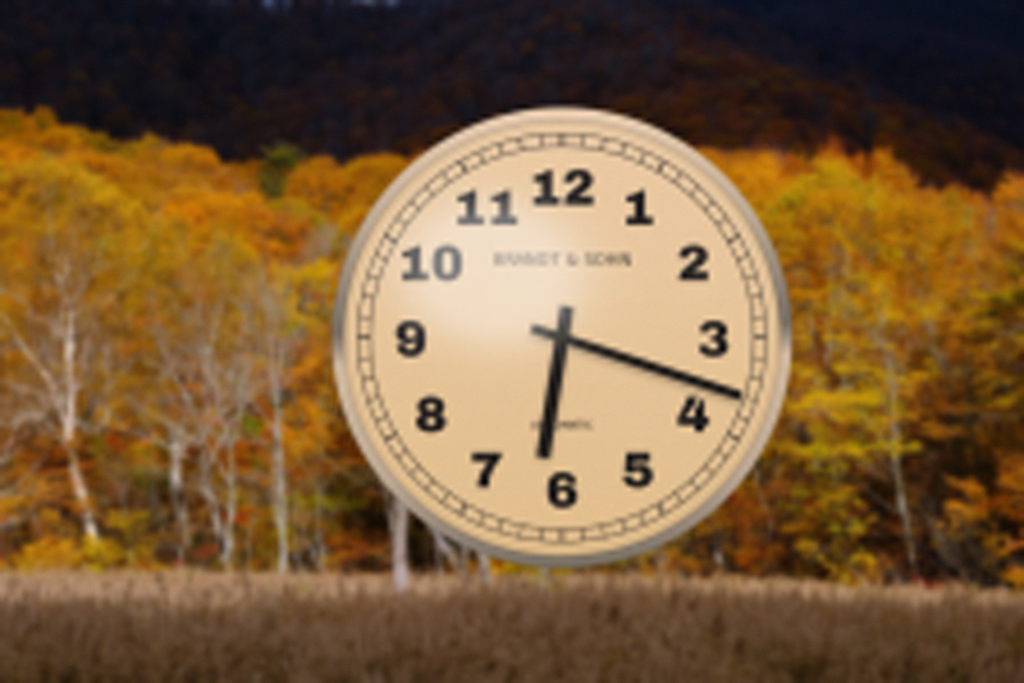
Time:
6h18
